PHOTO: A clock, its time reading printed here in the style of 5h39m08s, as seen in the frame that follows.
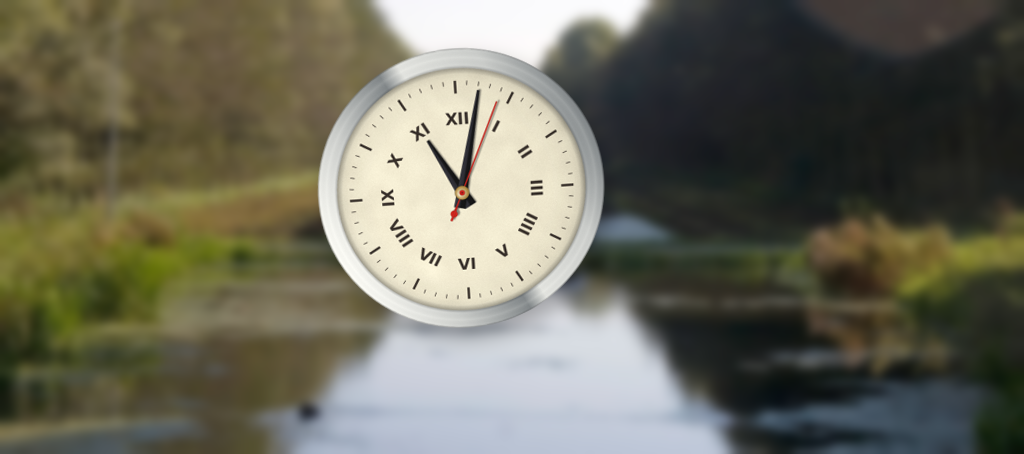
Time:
11h02m04s
